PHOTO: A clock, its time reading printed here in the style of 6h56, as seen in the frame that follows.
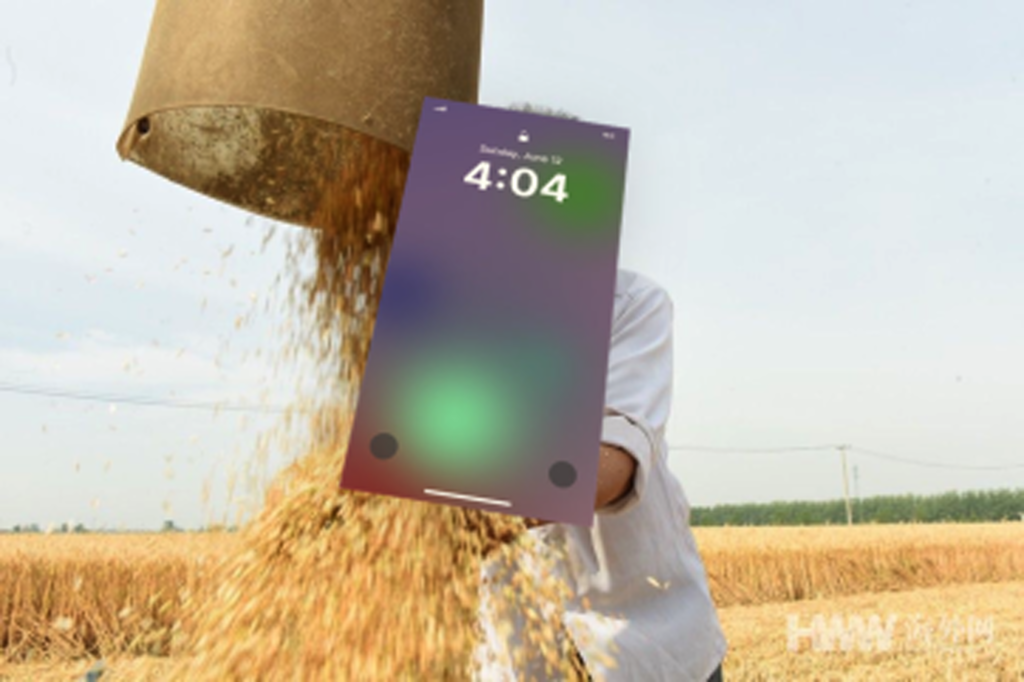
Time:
4h04
